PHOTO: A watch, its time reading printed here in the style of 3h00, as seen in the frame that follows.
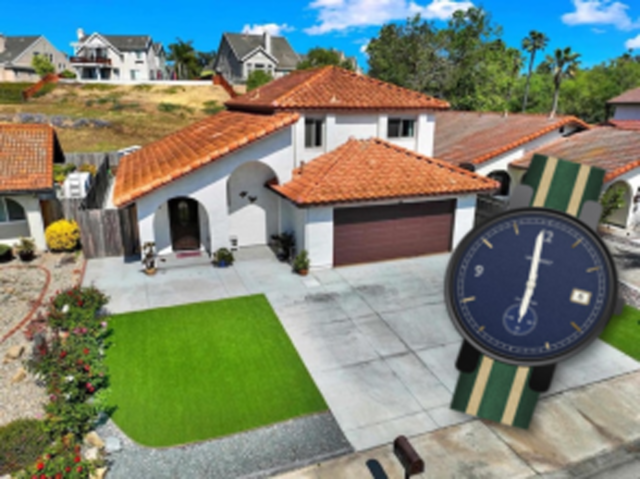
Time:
5h59
